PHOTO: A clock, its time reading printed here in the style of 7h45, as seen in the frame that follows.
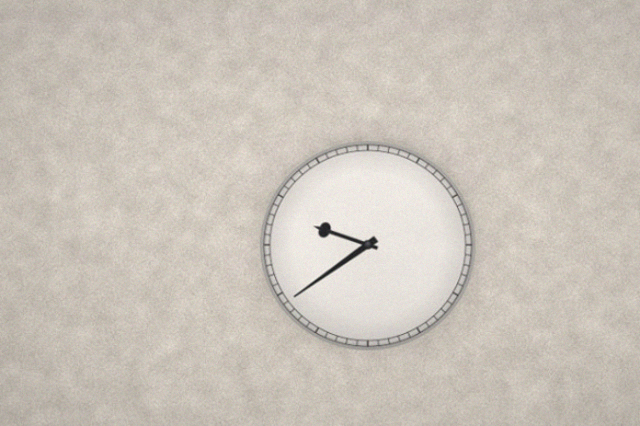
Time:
9h39
